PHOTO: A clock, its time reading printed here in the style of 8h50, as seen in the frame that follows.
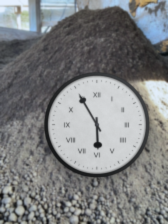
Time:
5h55
